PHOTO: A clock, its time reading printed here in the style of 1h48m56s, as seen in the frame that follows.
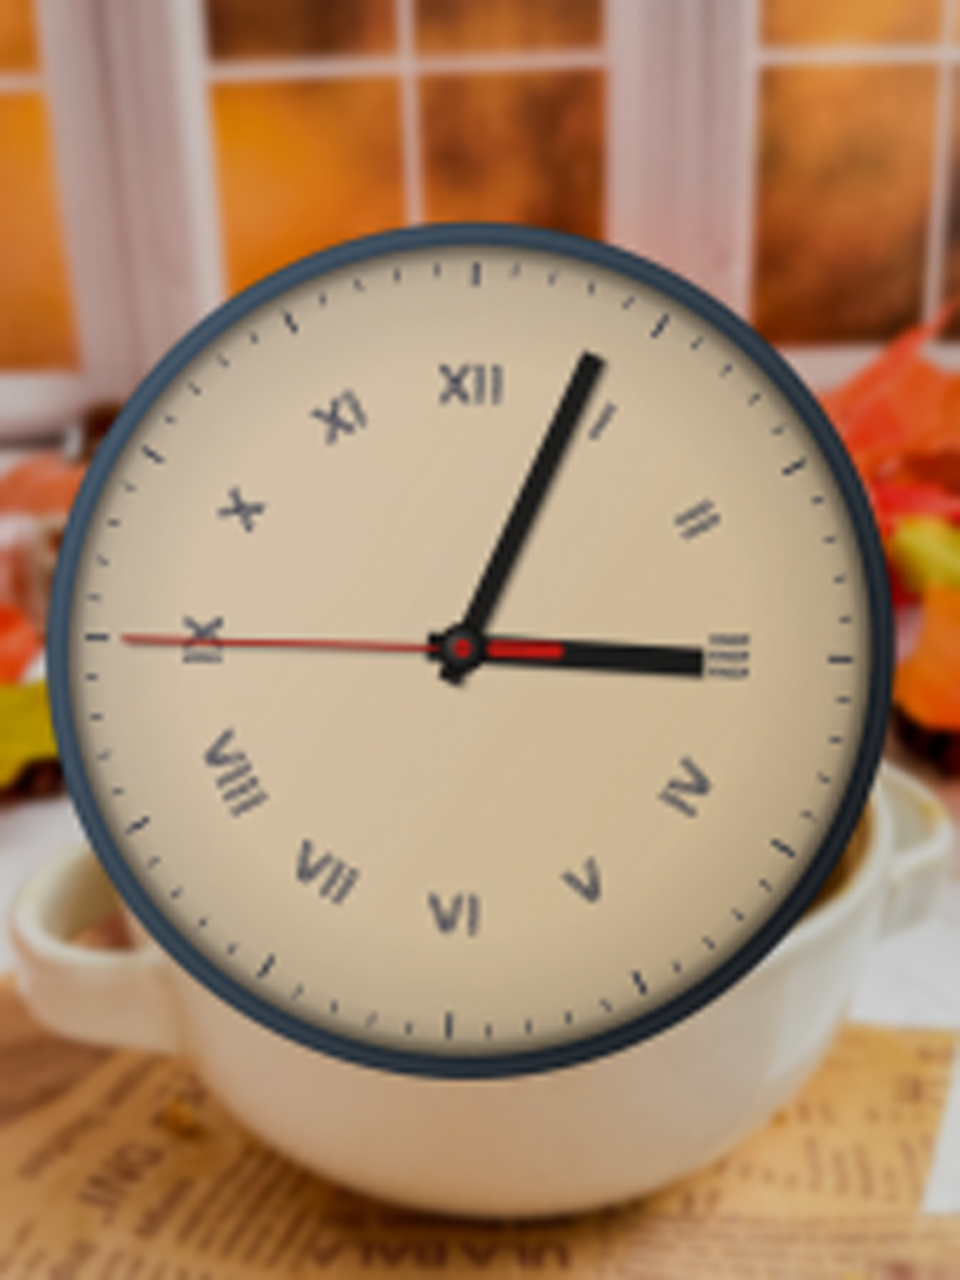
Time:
3h03m45s
